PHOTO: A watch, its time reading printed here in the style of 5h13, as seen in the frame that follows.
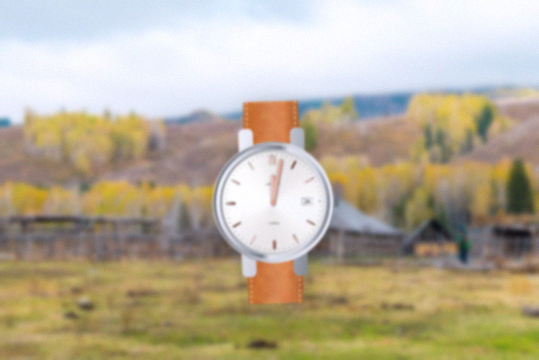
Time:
12h02
